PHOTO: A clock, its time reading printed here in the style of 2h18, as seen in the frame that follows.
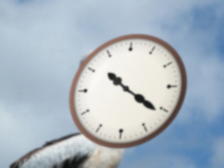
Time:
10h21
